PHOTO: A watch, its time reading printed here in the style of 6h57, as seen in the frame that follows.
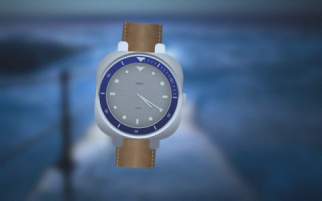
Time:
4h20
